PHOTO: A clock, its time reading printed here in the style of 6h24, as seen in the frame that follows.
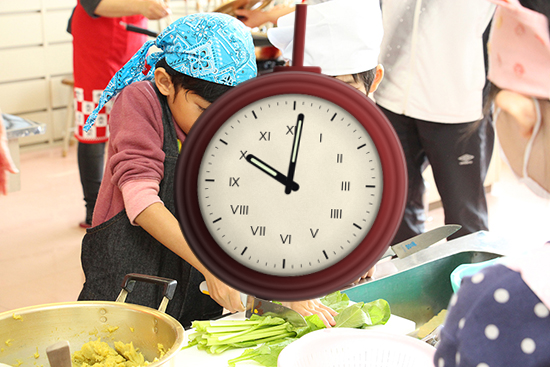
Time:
10h01
